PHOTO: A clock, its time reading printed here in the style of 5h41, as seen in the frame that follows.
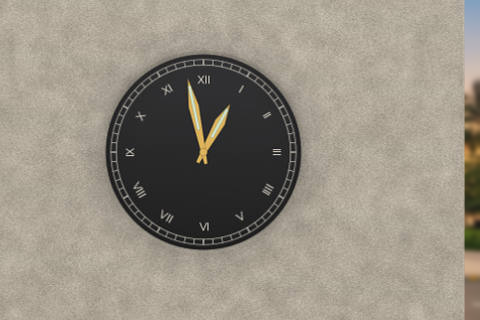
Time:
12h58
